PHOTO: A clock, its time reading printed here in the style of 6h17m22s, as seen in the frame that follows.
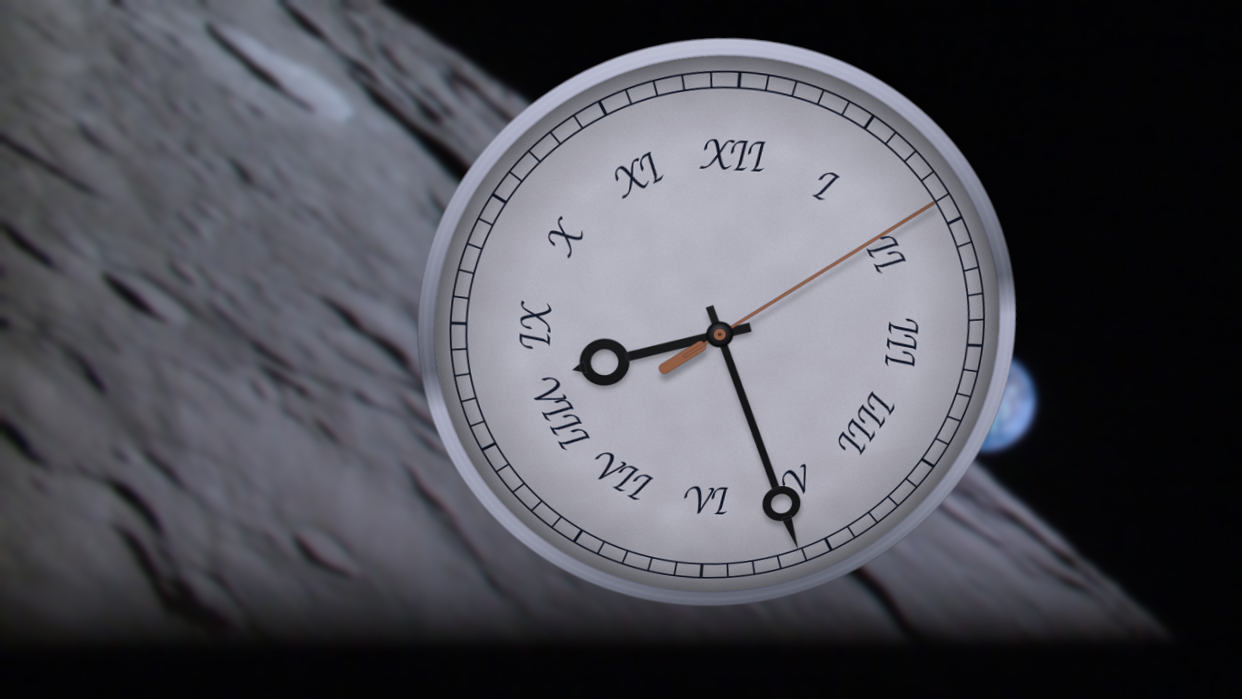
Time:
8h26m09s
